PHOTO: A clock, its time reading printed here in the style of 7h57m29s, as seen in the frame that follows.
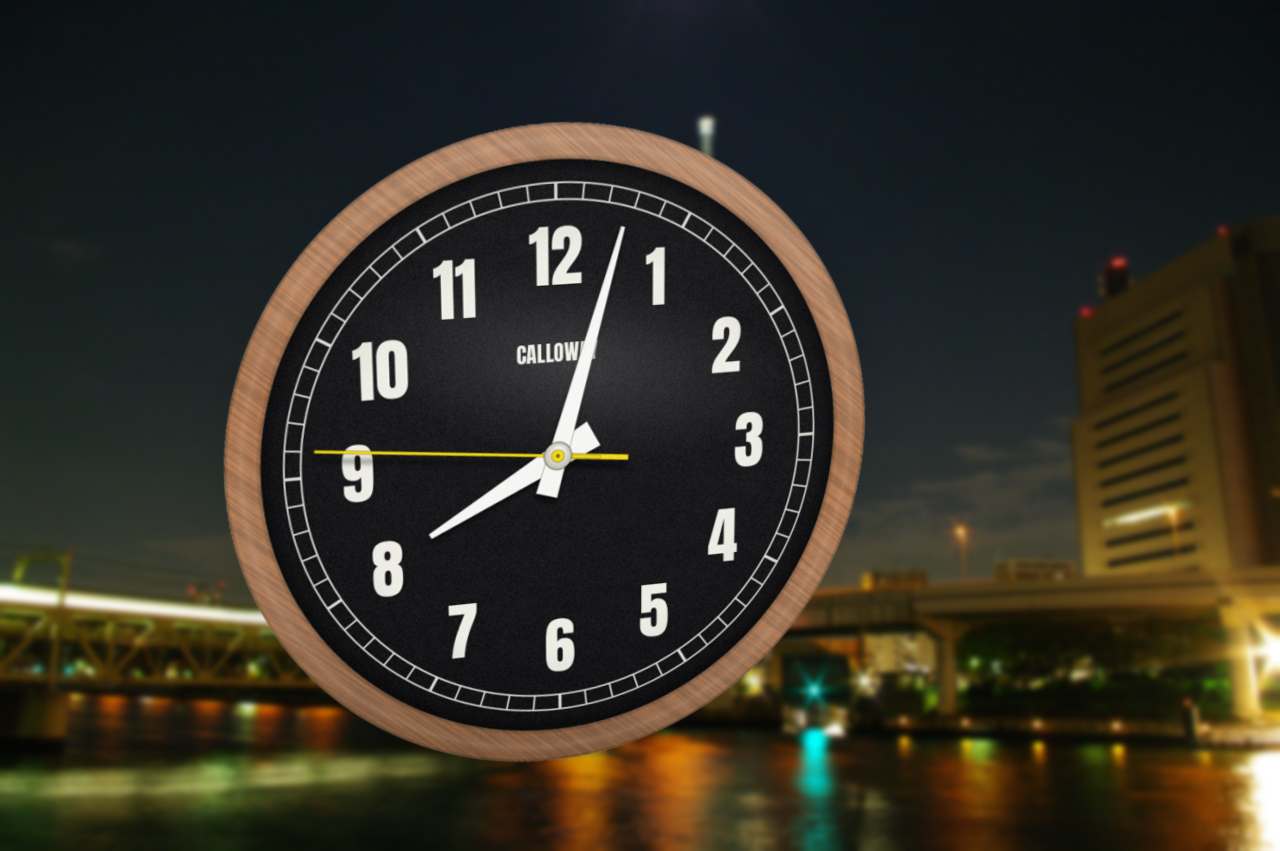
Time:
8h02m46s
